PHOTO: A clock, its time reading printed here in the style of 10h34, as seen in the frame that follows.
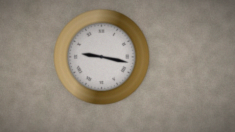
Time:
9h17
